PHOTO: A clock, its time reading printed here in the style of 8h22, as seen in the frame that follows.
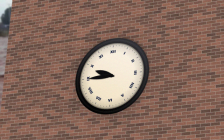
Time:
9h45
